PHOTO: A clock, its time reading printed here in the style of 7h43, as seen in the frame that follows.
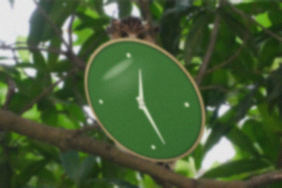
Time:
12h27
